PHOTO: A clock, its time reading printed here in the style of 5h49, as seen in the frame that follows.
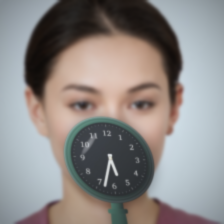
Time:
5h33
